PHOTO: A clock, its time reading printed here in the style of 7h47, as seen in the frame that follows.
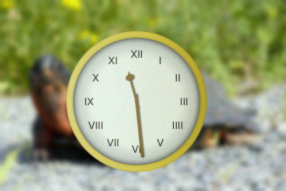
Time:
11h29
